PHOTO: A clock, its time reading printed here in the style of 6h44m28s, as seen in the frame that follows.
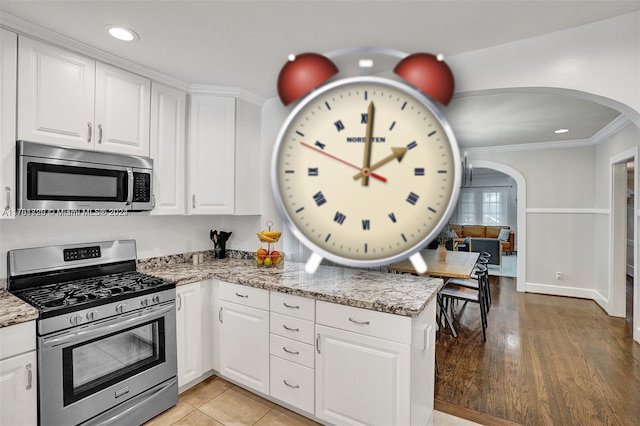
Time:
2h00m49s
